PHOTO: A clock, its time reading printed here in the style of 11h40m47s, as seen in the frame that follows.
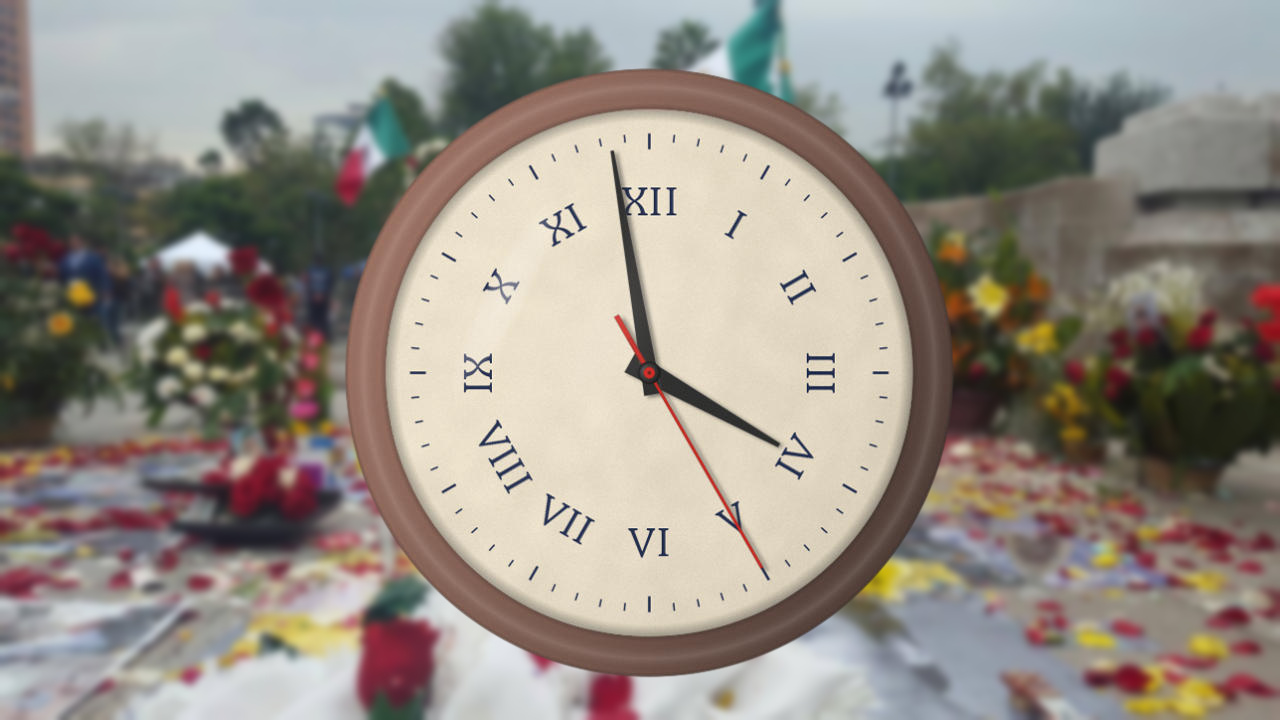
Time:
3h58m25s
